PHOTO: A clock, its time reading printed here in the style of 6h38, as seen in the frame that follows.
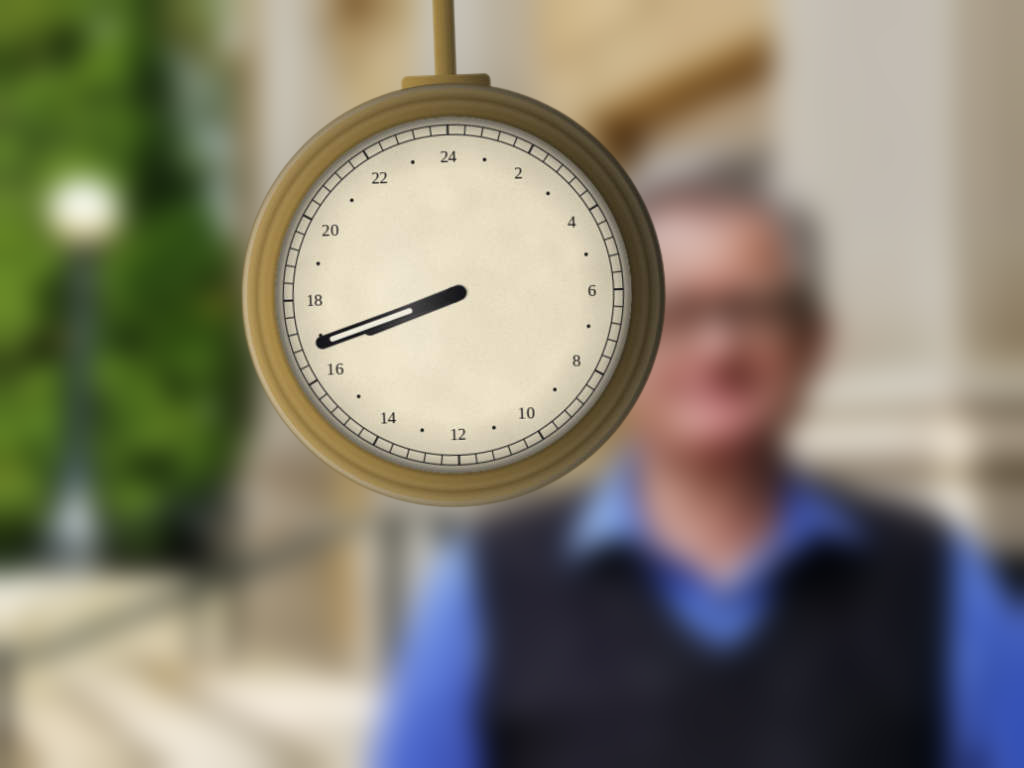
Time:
16h42
